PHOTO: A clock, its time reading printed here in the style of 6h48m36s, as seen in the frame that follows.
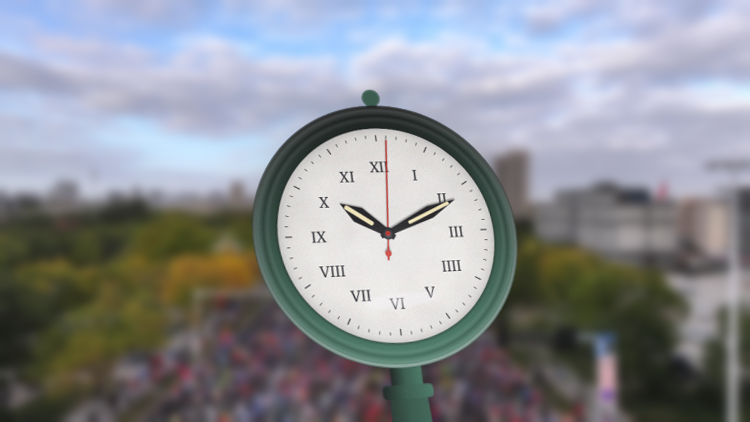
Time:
10h11m01s
